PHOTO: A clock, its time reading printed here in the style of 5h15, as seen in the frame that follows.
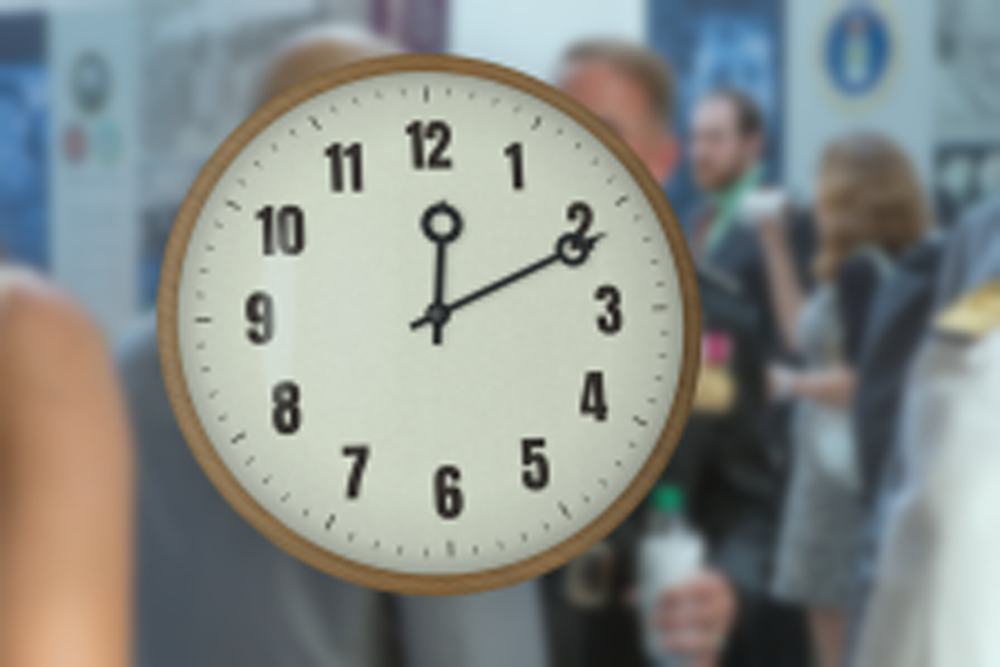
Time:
12h11
